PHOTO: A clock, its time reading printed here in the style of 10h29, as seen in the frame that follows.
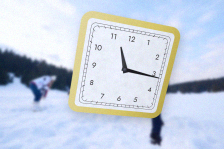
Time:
11h16
